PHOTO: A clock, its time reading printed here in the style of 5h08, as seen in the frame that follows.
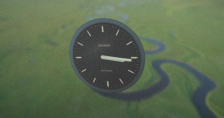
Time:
3h16
